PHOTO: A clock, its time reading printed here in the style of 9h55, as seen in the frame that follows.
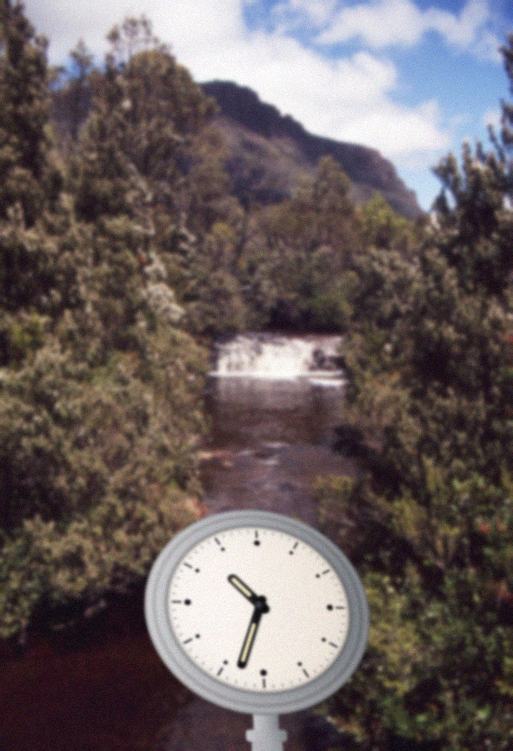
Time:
10h33
